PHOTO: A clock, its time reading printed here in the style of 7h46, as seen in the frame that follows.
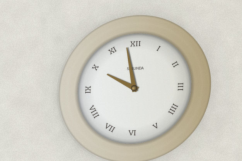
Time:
9h58
